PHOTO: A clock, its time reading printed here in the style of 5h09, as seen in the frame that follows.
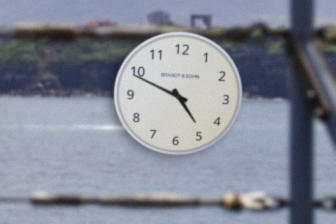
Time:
4h49
